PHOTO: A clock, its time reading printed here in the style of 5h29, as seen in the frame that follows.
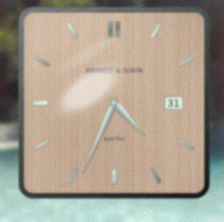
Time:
4h34
